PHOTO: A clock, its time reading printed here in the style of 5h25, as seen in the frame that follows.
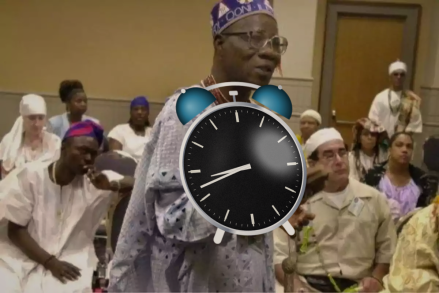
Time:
8h42
